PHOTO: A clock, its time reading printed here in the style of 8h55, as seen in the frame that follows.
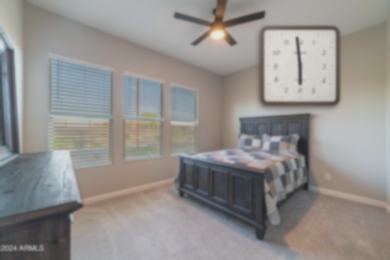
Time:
5h59
